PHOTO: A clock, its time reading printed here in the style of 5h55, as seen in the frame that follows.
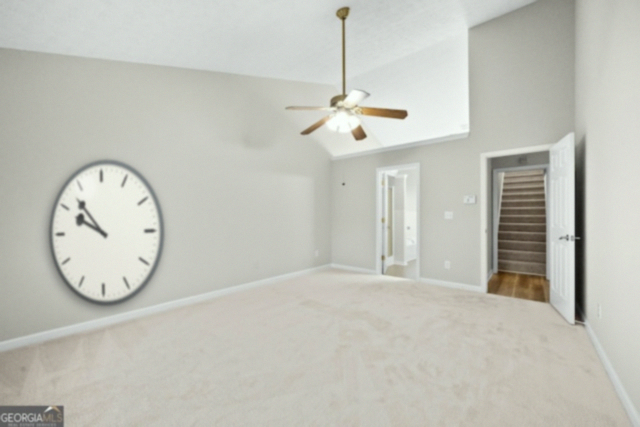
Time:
9h53
